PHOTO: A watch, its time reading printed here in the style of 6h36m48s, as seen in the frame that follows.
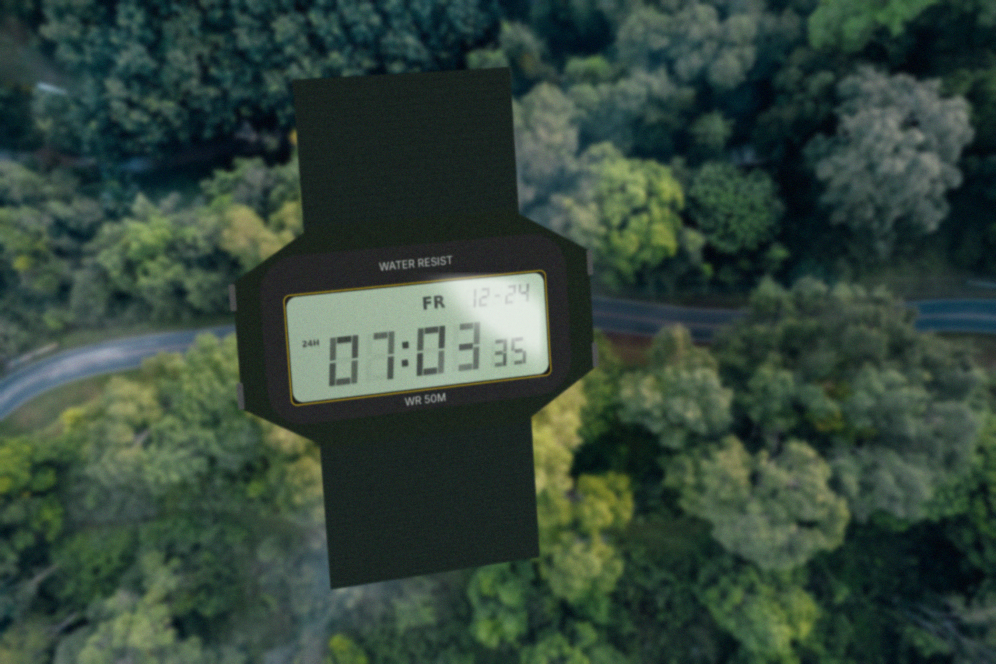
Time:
7h03m35s
